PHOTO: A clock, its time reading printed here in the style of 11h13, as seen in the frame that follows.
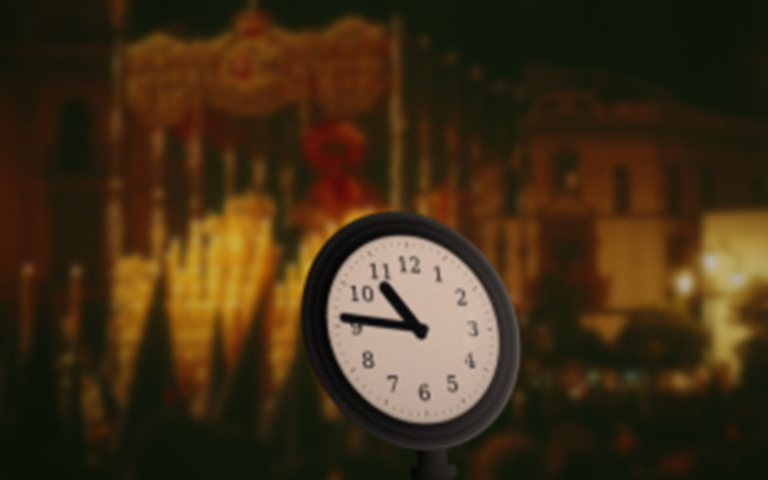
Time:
10h46
